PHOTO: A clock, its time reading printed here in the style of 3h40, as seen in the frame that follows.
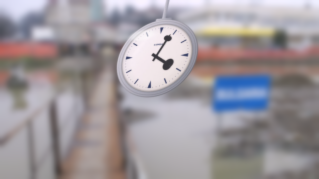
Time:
4h04
